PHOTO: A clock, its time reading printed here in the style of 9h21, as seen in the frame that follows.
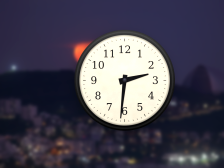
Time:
2h31
